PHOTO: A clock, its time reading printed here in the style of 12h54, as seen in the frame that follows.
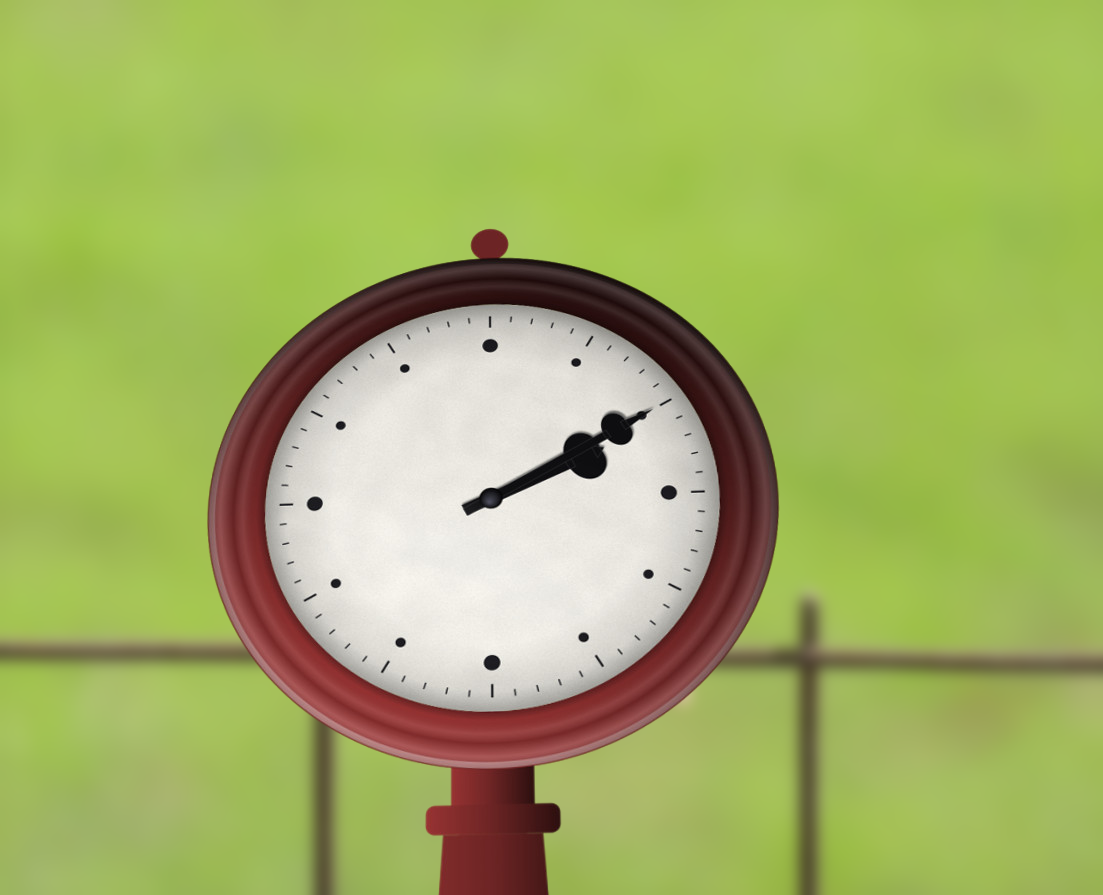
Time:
2h10
